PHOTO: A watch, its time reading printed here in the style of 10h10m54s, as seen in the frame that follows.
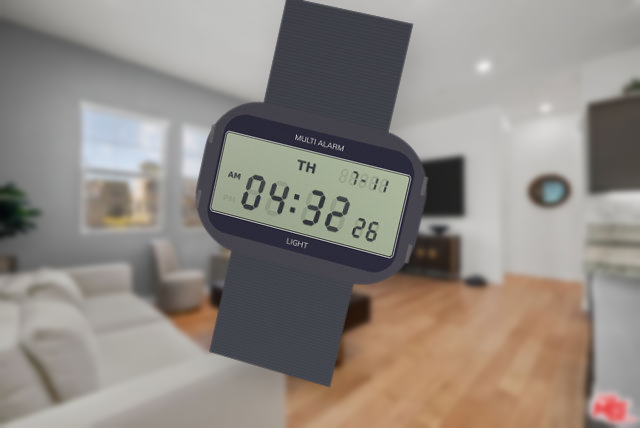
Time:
4h32m26s
